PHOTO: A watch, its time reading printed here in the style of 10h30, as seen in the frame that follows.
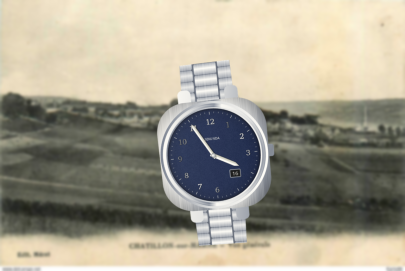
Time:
3h55
